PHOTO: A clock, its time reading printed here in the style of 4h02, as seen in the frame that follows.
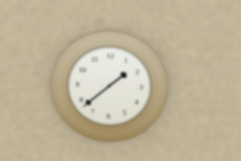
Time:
1h38
